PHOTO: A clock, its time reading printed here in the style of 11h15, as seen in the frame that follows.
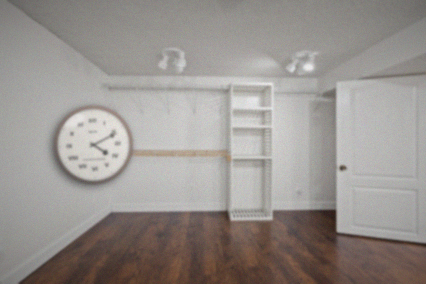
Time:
4h11
